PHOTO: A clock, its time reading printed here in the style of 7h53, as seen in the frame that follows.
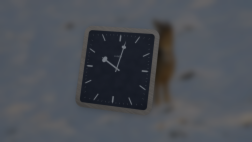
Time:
10h02
